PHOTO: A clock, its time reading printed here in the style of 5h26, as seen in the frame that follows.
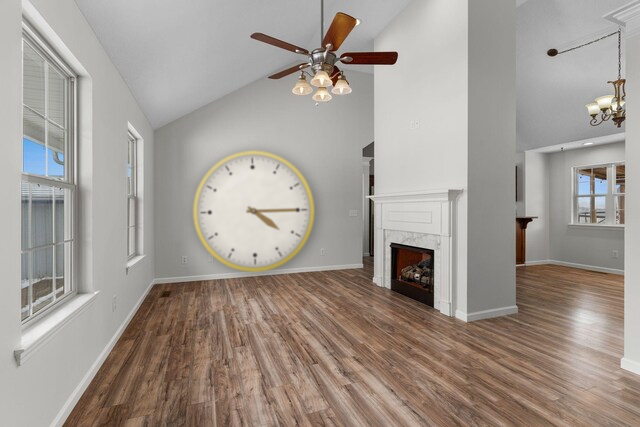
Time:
4h15
